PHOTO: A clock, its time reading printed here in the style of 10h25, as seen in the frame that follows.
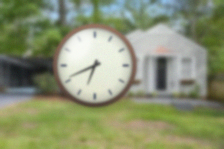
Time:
6h41
